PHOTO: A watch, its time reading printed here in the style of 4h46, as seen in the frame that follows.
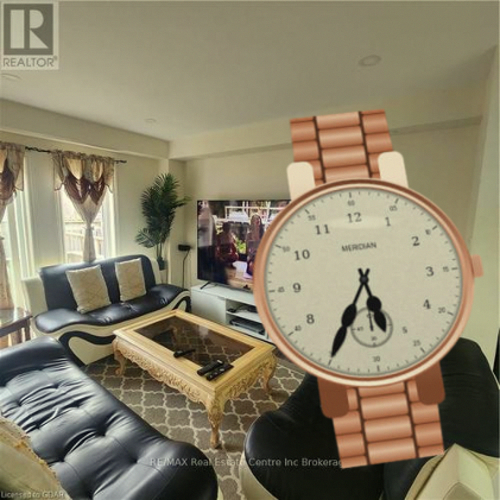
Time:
5h35
